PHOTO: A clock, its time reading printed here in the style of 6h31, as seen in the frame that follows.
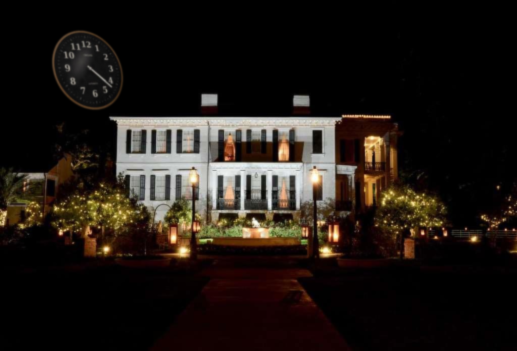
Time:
4h22
